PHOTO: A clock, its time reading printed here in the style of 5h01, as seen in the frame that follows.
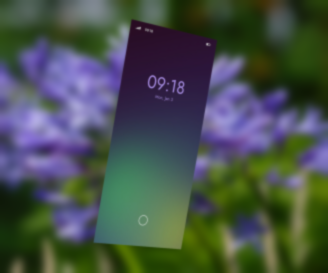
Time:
9h18
